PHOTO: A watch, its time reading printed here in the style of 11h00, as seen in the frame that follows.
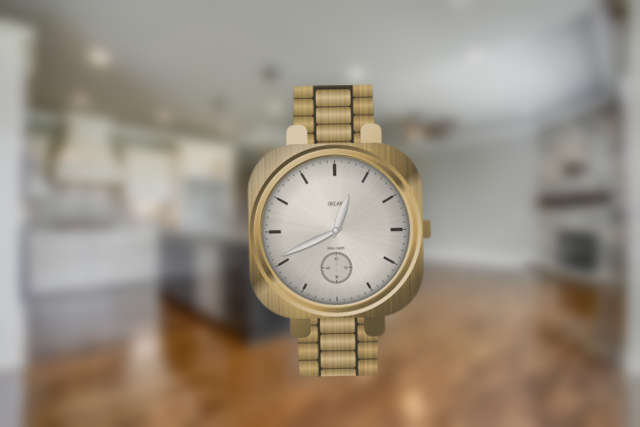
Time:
12h41
